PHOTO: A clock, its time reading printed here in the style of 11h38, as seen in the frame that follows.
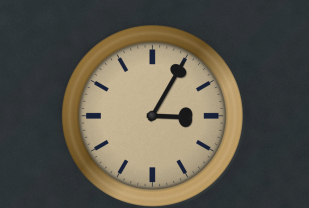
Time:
3h05
